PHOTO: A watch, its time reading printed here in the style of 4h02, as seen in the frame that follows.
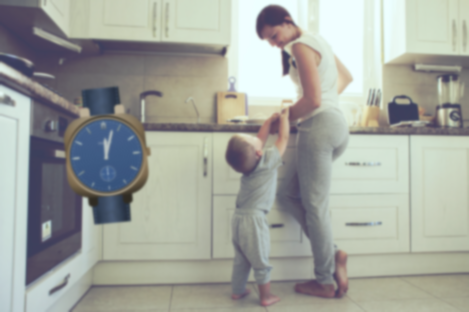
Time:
12h03
